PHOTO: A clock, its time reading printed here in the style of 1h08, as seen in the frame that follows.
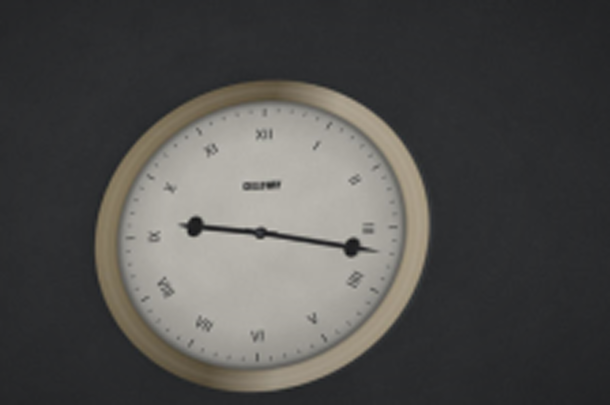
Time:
9h17
